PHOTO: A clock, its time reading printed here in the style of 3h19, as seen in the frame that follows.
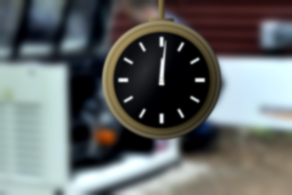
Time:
12h01
